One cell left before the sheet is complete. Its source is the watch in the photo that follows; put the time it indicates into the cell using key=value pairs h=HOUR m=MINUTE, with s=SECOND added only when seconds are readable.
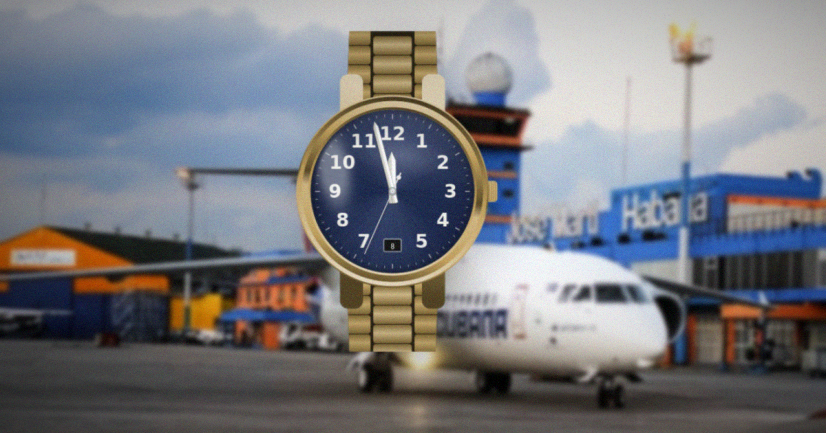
h=11 m=57 s=34
